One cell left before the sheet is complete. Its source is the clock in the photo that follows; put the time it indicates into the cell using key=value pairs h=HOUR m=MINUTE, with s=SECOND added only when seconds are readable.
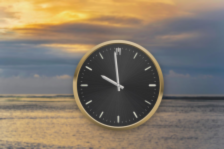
h=9 m=59
